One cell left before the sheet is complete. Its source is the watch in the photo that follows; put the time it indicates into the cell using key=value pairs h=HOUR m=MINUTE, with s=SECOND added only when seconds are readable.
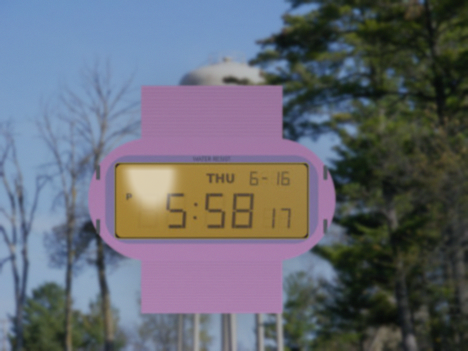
h=5 m=58 s=17
